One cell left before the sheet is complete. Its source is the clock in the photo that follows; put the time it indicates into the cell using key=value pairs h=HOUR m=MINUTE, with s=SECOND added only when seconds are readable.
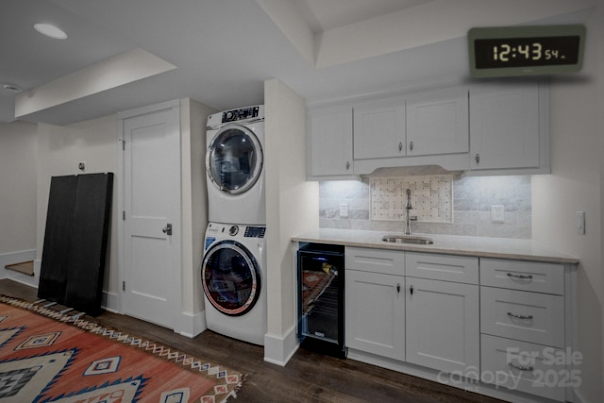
h=12 m=43 s=54
